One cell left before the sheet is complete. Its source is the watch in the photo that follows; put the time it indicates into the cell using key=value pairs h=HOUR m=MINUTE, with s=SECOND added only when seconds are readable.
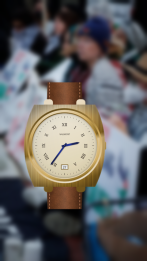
h=2 m=36
